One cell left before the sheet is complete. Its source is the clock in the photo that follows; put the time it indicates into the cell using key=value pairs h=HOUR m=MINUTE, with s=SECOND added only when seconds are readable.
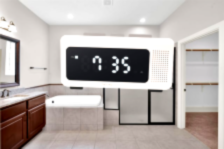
h=7 m=35
